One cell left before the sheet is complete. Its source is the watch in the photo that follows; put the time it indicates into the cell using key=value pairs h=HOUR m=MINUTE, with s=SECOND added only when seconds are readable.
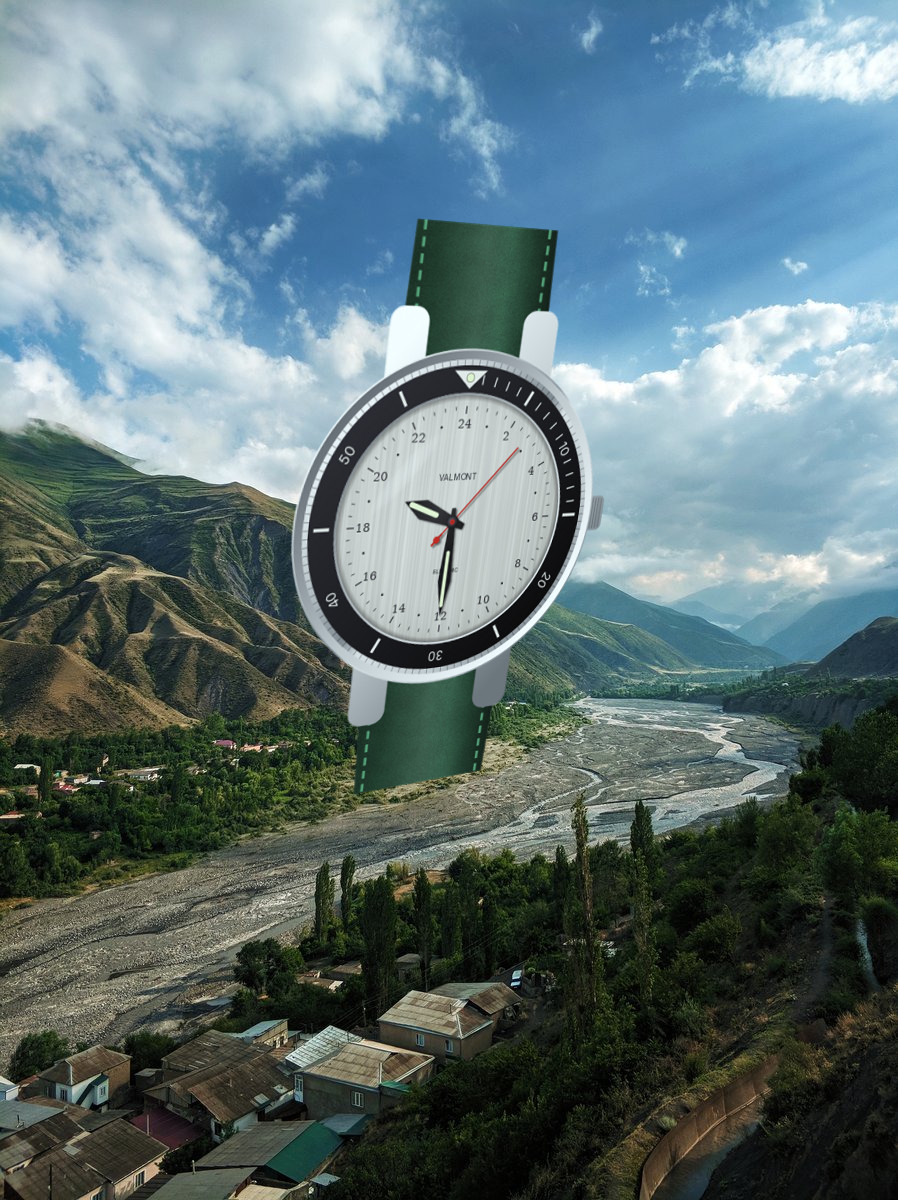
h=19 m=30 s=7
